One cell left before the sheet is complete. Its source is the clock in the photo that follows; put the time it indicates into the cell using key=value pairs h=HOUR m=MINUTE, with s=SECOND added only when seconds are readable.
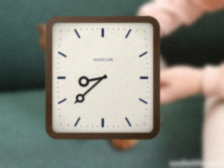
h=8 m=38
